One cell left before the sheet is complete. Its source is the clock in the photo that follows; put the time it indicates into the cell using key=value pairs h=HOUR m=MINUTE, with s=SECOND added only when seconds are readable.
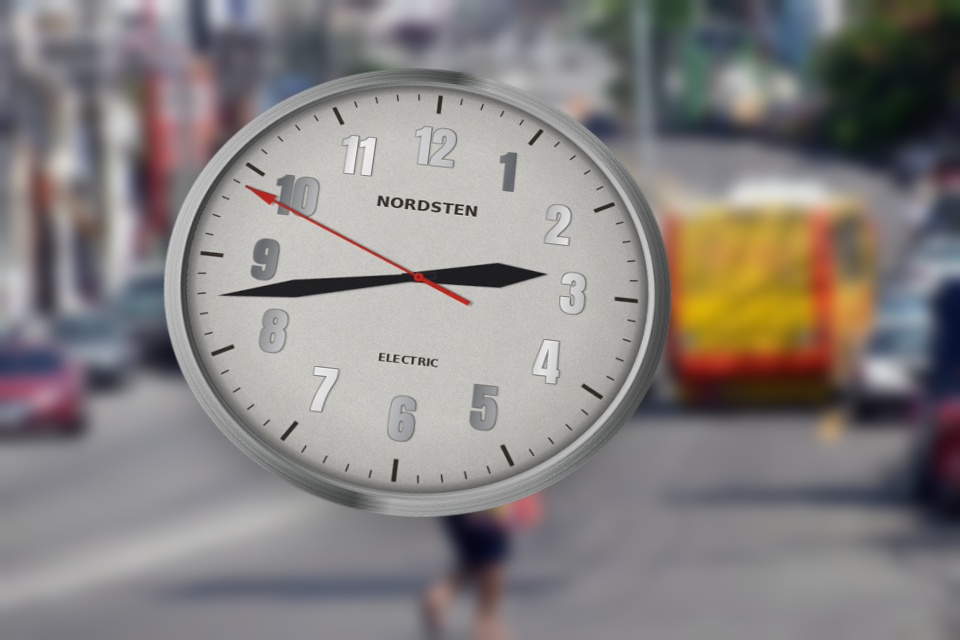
h=2 m=42 s=49
